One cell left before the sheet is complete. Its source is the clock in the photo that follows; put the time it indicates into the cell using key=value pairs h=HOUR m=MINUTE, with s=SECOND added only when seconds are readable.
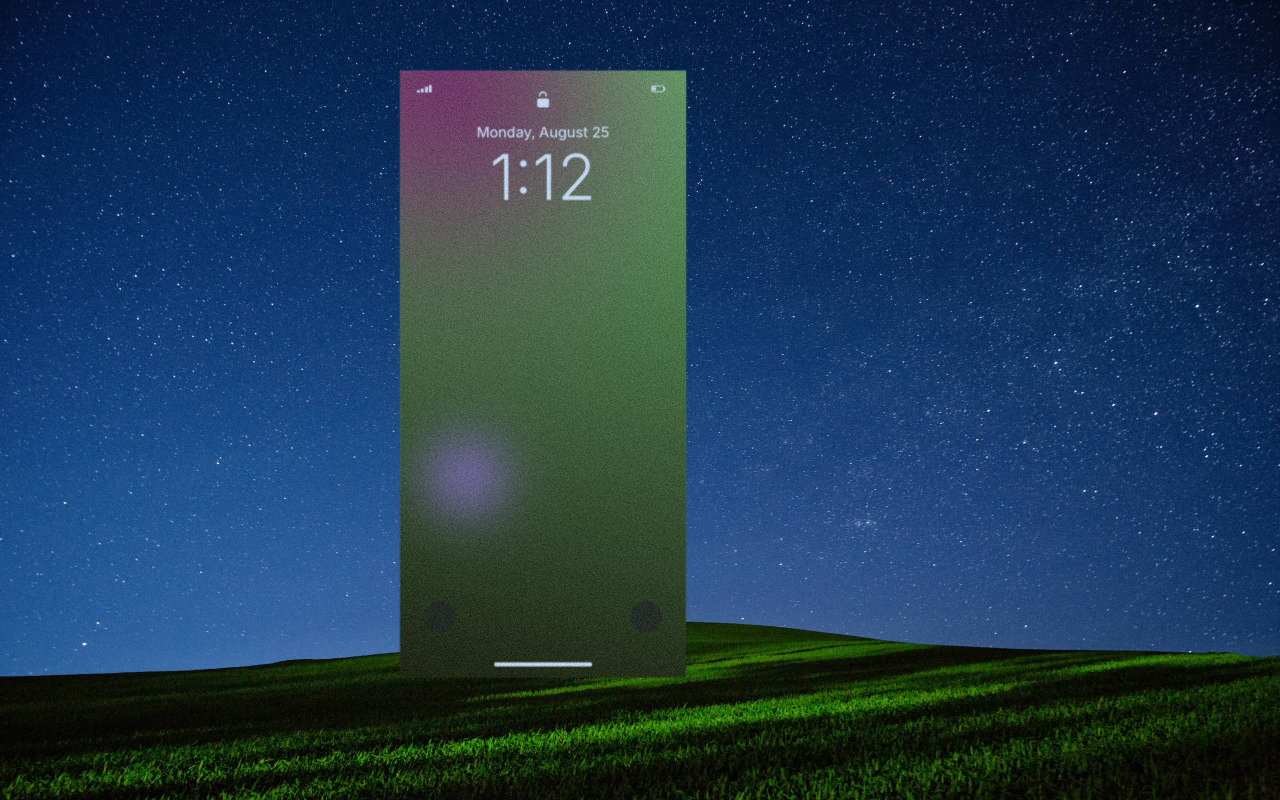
h=1 m=12
